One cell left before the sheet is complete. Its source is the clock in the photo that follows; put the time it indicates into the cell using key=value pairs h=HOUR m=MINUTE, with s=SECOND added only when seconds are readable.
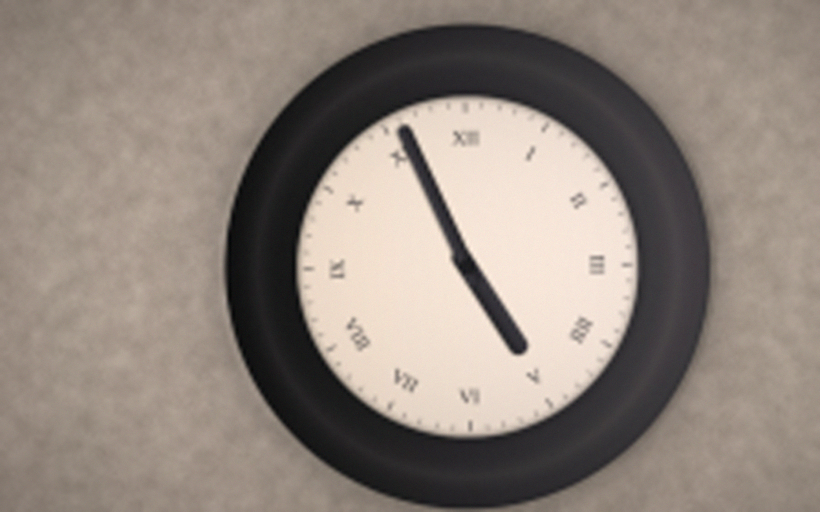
h=4 m=56
